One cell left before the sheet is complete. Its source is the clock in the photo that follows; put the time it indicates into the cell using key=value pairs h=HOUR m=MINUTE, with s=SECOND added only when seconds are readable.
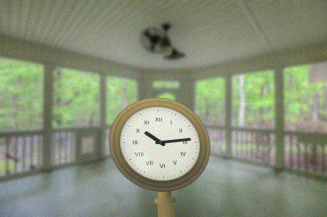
h=10 m=14
